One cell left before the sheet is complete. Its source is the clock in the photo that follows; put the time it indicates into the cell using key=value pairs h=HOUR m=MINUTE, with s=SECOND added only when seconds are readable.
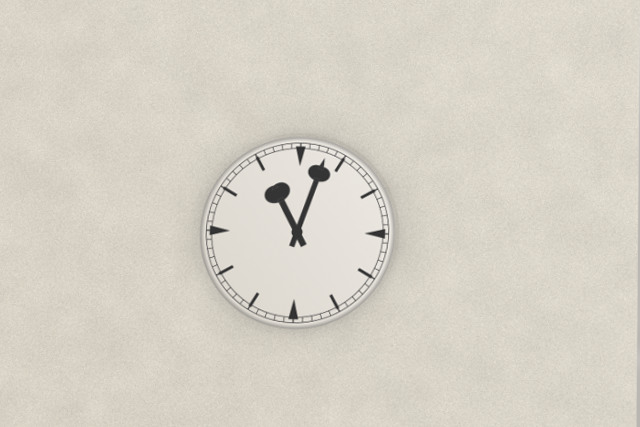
h=11 m=3
